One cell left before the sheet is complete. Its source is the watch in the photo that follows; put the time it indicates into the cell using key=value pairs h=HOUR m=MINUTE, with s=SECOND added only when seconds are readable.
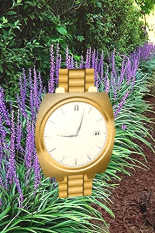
h=9 m=3
